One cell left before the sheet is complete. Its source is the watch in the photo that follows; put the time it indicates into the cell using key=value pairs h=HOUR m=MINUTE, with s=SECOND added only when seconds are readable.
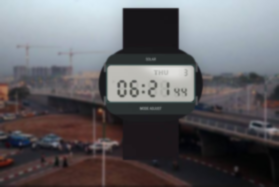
h=6 m=21 s=44
